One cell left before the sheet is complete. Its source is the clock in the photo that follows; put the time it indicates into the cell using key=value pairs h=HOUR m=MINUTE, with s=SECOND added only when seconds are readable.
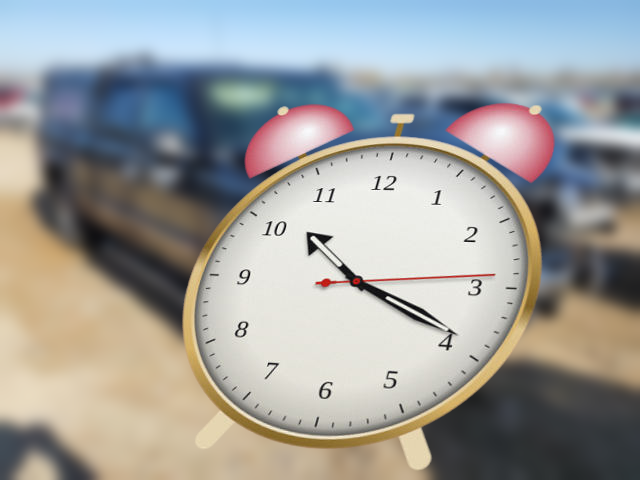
h=10 m=19 s=14
